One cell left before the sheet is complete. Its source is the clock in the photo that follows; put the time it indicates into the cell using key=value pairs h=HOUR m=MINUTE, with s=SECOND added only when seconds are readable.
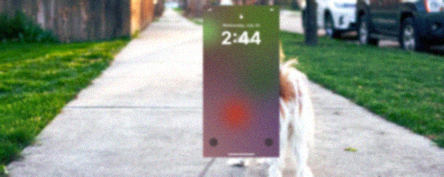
h=2 m=44
